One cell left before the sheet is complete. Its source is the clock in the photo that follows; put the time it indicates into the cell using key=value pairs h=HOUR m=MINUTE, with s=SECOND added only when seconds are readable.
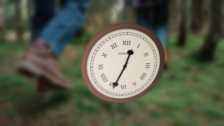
h=12 m=34
